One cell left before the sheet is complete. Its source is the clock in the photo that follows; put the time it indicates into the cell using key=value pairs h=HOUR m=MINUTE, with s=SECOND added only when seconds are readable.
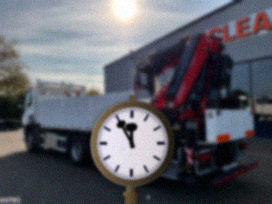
h=11 m=55
